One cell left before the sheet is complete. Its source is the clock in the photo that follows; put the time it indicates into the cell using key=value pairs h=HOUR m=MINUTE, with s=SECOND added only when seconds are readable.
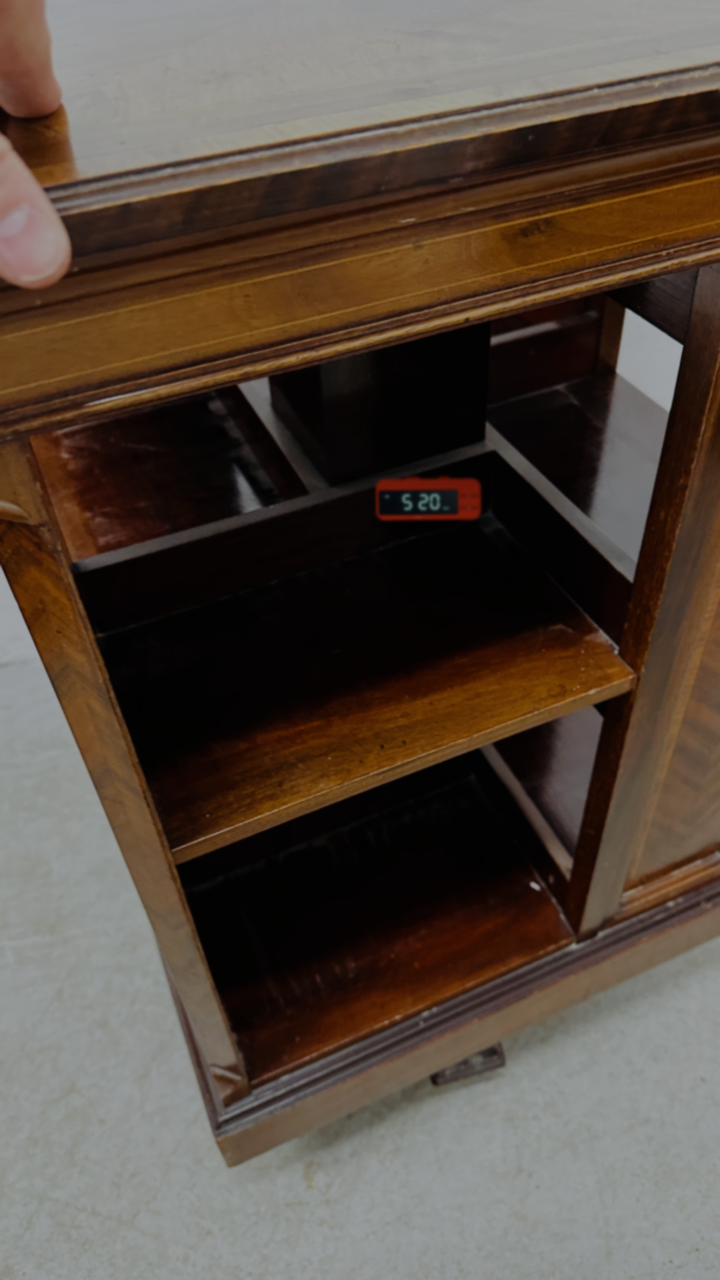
h=5 m=20
